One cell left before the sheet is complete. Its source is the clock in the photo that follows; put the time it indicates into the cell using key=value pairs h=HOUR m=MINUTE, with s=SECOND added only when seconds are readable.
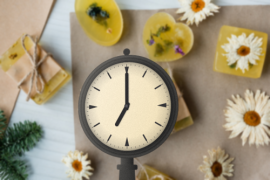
h=7 m=0
